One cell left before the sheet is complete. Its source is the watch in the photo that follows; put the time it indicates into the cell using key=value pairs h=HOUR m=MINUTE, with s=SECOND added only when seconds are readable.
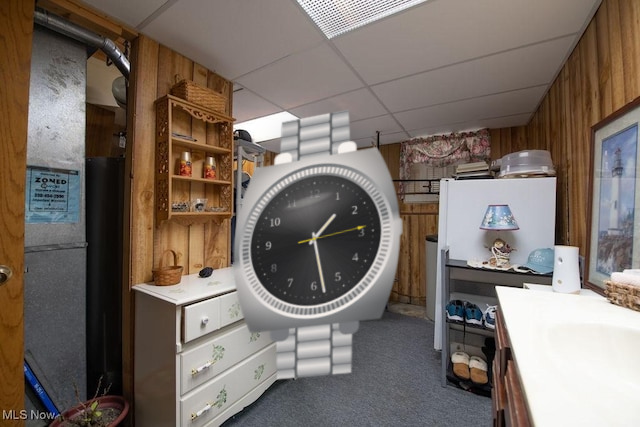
h=1 m=28 s=14
